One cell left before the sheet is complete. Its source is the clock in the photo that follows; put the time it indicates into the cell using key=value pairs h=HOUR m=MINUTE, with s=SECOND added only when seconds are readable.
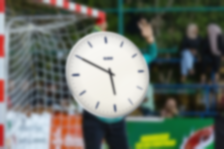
h=5 m=50
